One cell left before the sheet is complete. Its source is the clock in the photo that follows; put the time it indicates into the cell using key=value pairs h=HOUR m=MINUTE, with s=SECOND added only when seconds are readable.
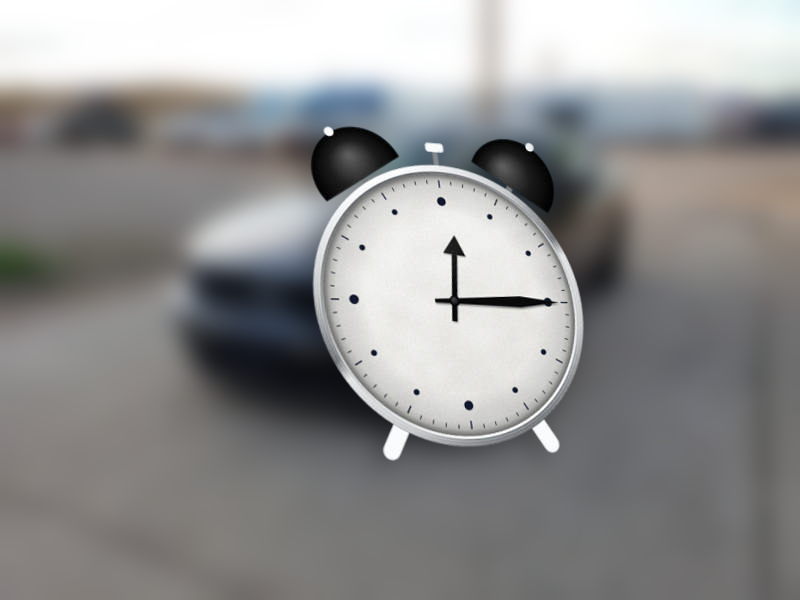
h=12 m=15
